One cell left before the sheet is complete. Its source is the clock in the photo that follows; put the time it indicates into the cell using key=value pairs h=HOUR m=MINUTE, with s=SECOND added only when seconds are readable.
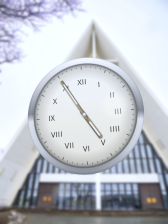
h=4 m=55
